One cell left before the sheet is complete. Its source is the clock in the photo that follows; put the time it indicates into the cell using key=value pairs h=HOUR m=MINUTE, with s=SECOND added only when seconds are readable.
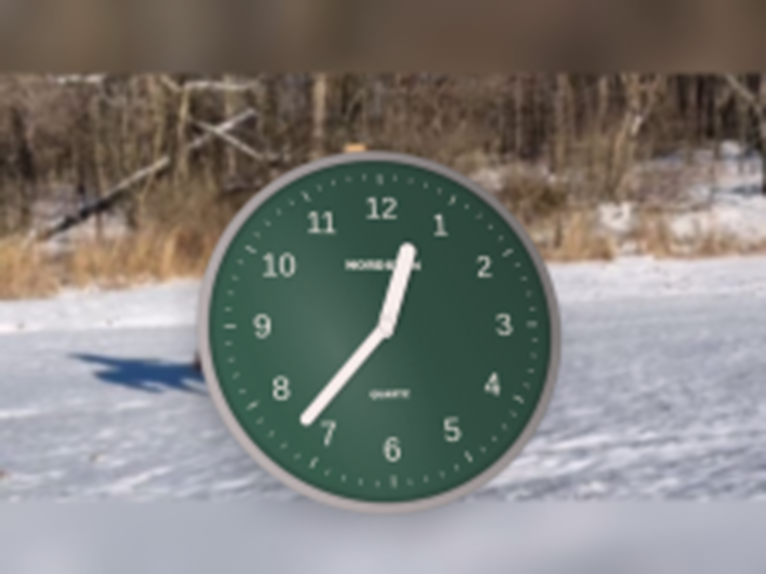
h=12 m=37
